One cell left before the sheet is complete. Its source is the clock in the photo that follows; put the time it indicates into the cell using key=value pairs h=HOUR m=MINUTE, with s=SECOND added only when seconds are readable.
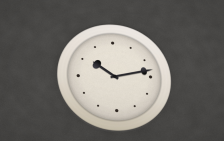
h=10 m=13
